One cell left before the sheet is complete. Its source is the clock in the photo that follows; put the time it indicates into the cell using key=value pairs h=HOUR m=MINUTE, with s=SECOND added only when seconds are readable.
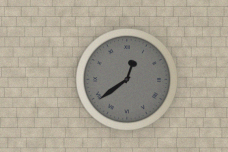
h=12 m=39
